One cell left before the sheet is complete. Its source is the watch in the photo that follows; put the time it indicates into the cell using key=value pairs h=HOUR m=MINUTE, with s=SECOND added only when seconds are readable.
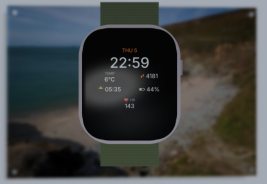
h=22 m=59
